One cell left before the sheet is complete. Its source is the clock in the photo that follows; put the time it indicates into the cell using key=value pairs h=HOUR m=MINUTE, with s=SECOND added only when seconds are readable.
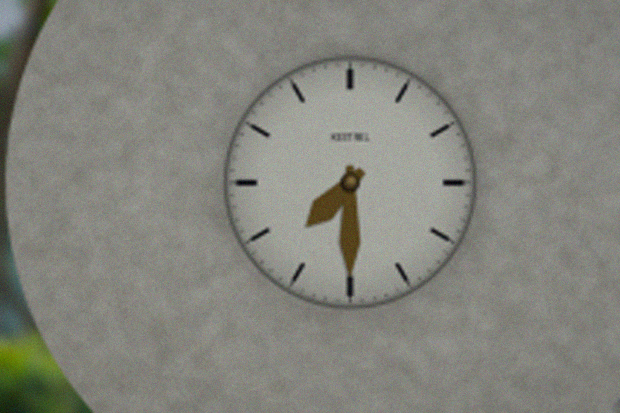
h=7 m=30
